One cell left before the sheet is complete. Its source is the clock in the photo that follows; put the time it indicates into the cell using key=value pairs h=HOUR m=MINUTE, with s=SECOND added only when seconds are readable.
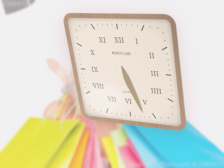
h=5 m=27
